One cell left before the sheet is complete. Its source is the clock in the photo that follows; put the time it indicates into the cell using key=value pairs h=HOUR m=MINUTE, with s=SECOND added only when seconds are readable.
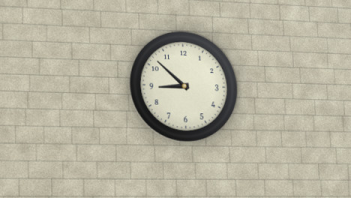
h=8 m=52
